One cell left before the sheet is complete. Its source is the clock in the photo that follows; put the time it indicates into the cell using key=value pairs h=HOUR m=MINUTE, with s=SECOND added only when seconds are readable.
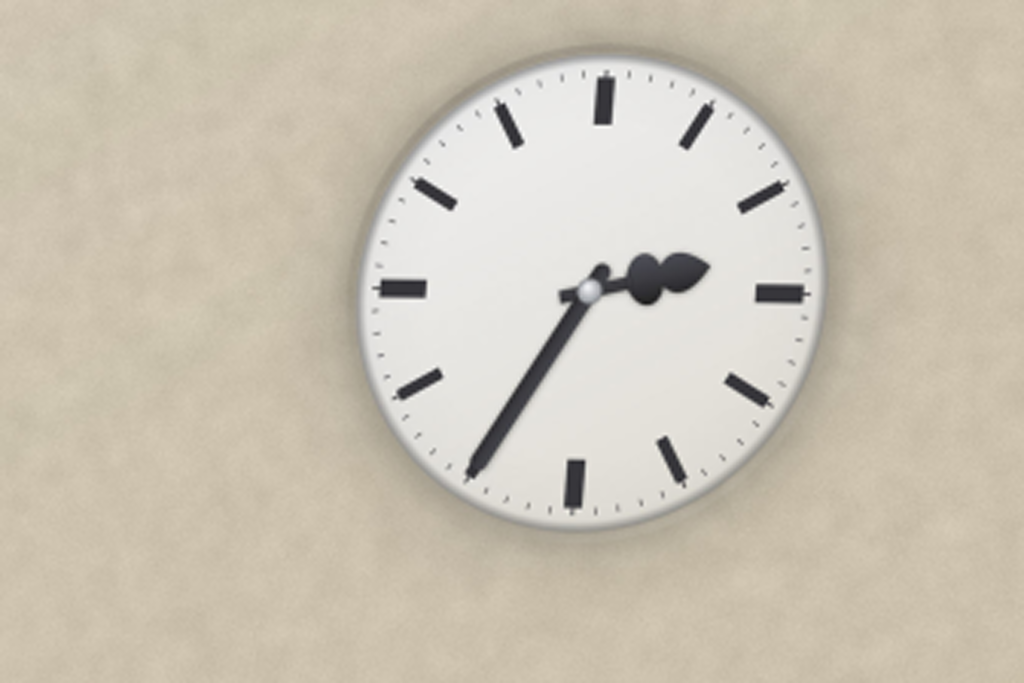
h=2 m=35
